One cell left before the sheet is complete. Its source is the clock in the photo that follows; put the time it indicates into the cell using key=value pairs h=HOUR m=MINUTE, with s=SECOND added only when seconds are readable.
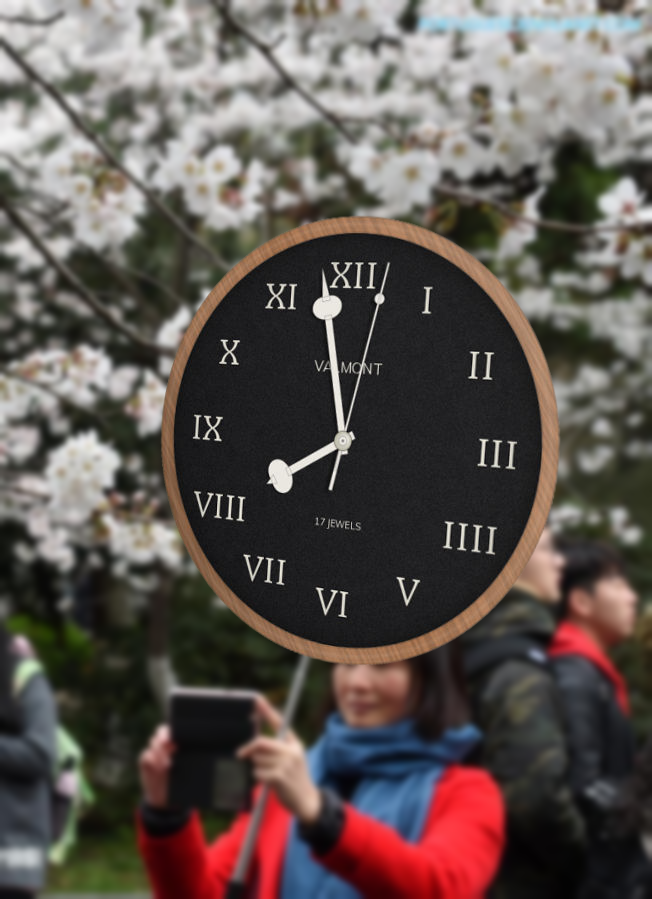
h=7 m=58 s=2
